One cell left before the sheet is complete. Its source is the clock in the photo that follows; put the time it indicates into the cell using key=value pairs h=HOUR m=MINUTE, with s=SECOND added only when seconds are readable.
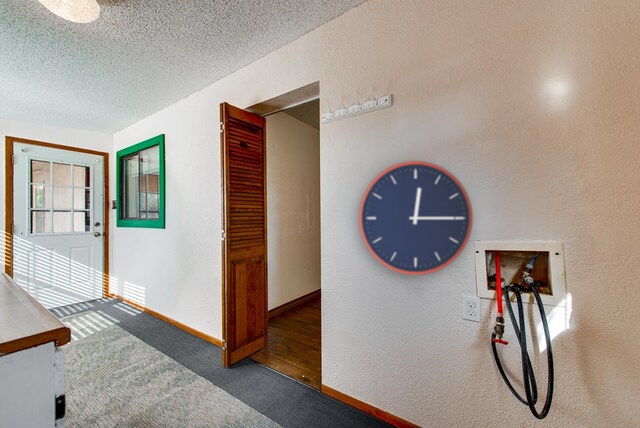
h=12 m=15
